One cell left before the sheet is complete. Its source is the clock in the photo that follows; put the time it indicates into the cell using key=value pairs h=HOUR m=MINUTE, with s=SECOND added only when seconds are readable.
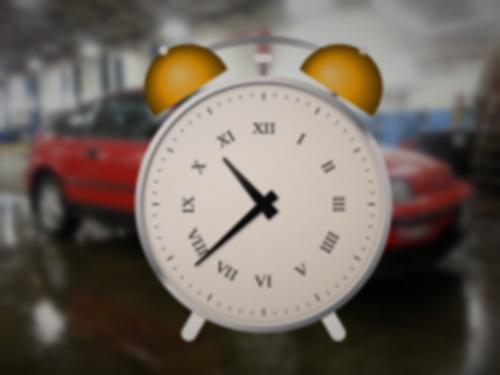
h=10 m=38
